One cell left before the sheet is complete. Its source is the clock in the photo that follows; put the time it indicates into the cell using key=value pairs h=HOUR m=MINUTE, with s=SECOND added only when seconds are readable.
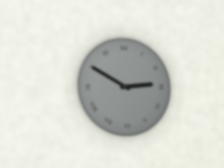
h=2 m=50
